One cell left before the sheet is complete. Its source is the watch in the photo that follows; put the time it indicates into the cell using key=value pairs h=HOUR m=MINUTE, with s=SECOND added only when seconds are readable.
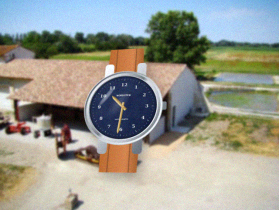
h=10 m=31
